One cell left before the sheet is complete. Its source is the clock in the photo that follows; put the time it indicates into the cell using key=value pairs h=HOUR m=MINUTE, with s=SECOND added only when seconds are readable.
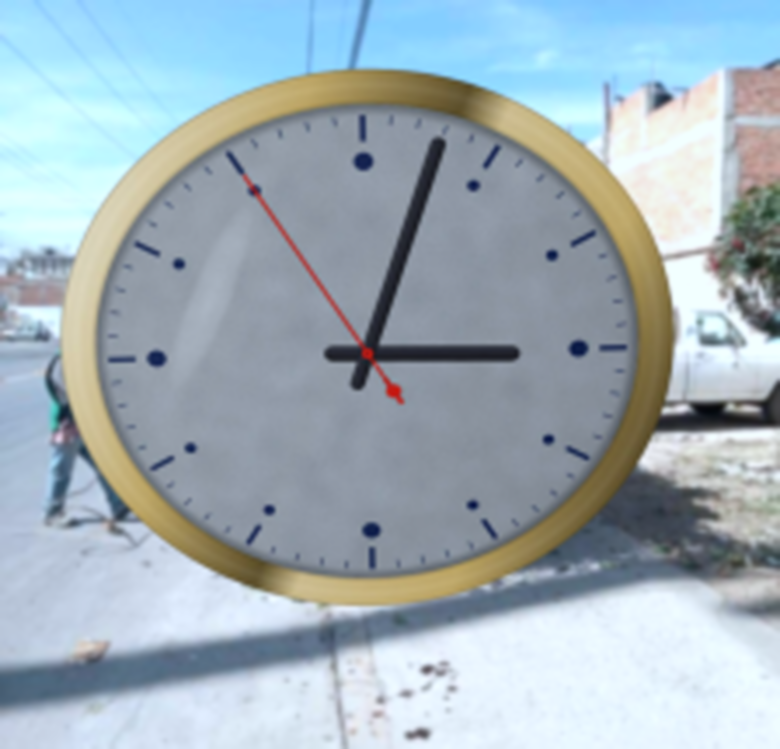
h=3 m=2 s=55
